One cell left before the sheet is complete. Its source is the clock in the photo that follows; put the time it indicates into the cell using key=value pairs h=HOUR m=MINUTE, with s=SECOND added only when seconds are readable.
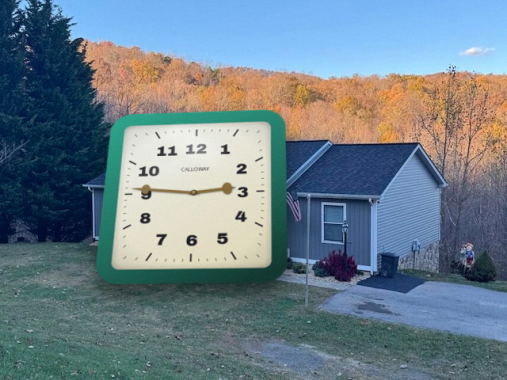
h=2 m=46
